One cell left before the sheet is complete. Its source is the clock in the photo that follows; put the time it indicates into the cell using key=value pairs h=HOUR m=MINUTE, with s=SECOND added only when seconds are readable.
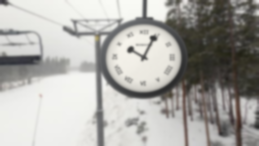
h=10 m=4
